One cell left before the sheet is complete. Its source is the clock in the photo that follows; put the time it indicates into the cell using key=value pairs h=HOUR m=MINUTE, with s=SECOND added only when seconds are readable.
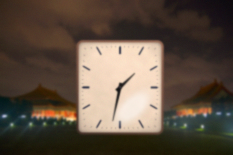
h=1 m=32
